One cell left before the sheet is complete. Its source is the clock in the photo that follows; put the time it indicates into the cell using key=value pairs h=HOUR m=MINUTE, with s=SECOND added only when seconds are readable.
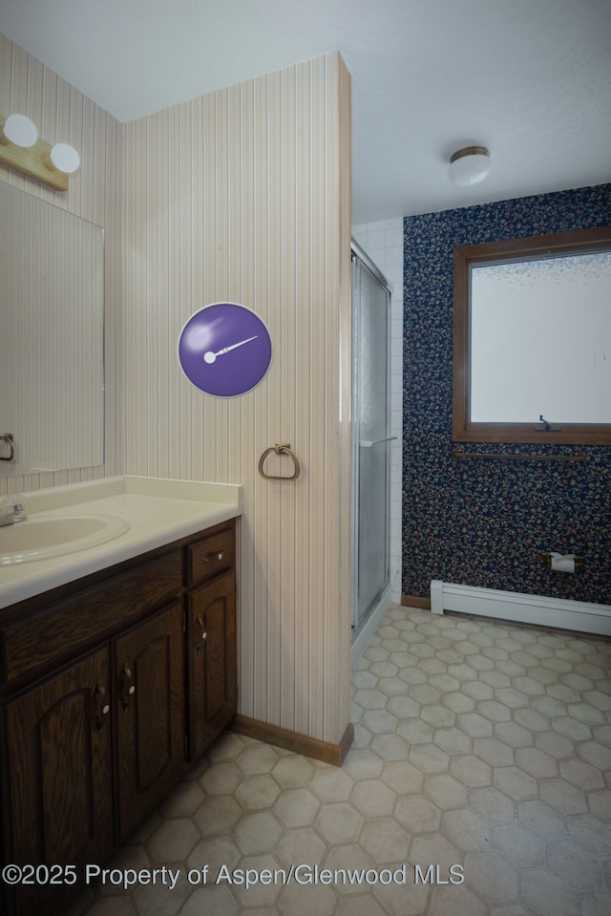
h=8 m=11
